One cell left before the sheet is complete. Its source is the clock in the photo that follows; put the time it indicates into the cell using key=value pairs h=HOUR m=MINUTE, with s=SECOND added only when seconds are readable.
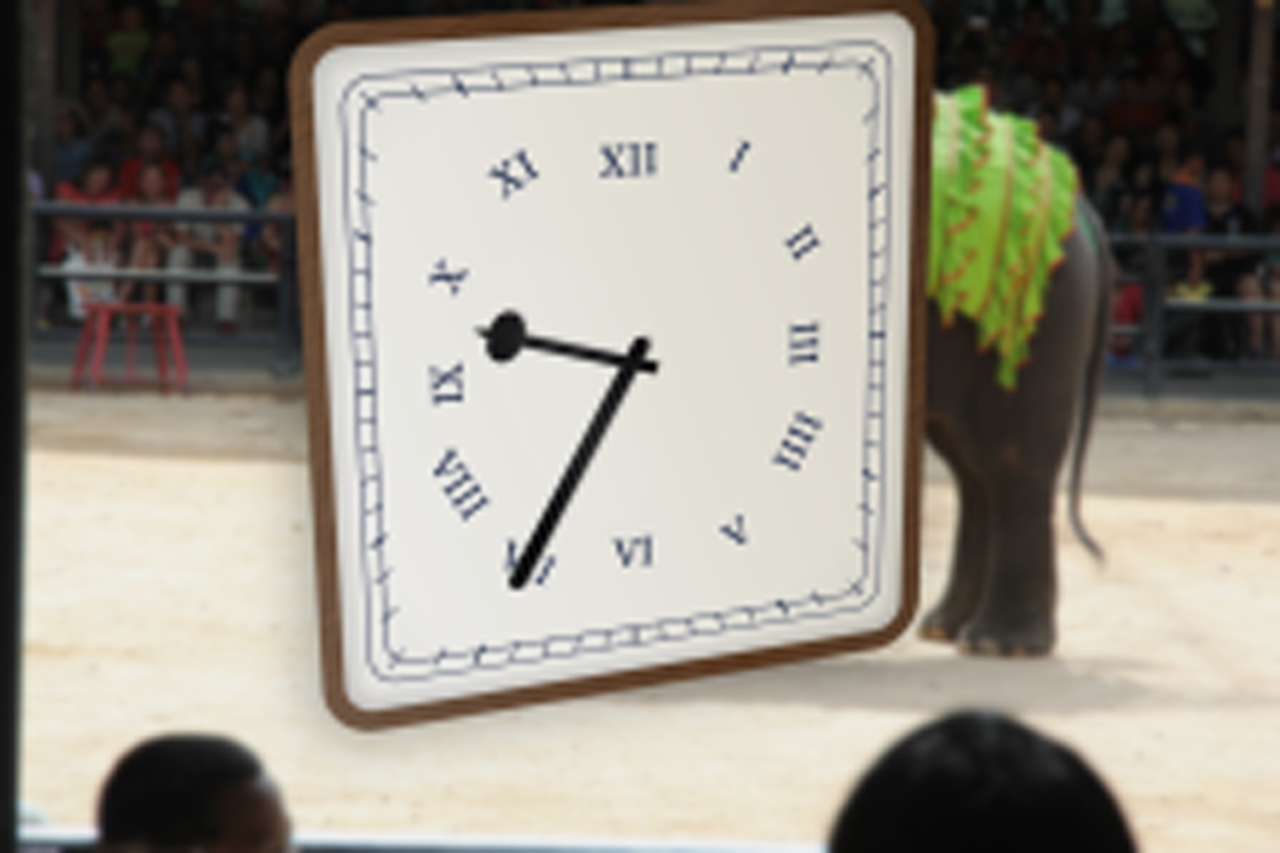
h=9 m=35
